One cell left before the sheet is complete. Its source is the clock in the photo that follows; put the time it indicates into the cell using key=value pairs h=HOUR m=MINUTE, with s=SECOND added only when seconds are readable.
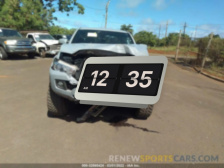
h=12 m=35
